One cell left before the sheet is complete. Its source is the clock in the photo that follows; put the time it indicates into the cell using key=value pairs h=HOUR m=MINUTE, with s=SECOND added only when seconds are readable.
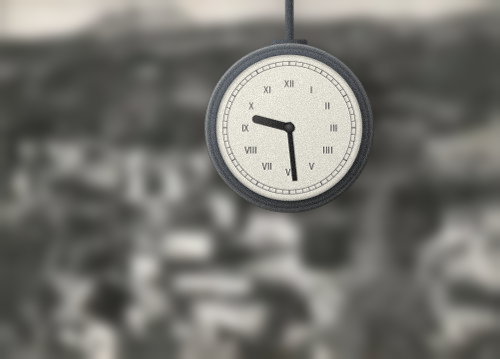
h=9 m=29
